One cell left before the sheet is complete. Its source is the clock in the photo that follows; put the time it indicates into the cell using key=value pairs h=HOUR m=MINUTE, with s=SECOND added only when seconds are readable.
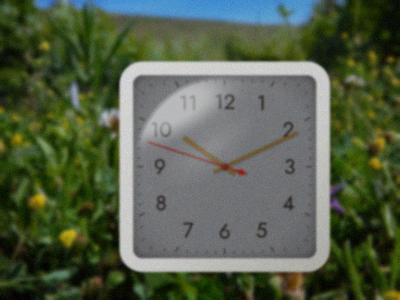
h=10 m=10 s=48
